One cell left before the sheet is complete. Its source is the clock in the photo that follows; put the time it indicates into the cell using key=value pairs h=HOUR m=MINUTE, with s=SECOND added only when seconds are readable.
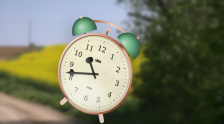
h=10 m=42
